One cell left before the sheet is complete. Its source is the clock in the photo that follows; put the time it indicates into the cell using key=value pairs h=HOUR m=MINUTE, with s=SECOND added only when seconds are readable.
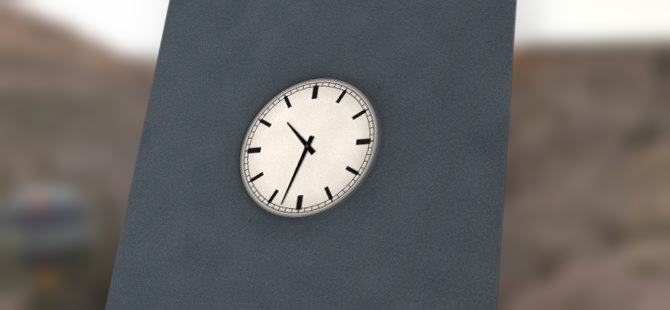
h=10 m=33
